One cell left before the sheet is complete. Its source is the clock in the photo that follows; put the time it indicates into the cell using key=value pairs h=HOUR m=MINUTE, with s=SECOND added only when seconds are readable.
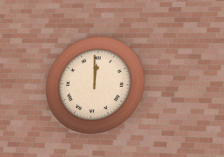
h=11 m=59
